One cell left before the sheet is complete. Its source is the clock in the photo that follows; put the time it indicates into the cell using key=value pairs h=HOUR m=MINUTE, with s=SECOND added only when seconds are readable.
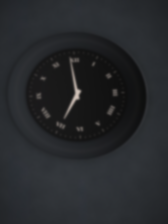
h=6 m=59
